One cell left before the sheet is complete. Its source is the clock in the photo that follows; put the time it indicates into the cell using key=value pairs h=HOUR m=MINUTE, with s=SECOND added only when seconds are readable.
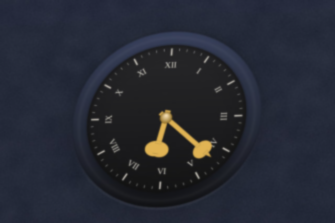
h=6 m=22
